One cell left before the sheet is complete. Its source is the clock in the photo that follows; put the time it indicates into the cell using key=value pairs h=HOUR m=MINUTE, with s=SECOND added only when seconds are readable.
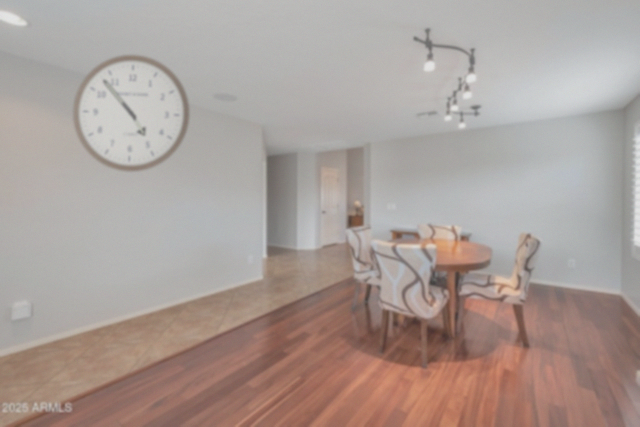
h=4 m=53
